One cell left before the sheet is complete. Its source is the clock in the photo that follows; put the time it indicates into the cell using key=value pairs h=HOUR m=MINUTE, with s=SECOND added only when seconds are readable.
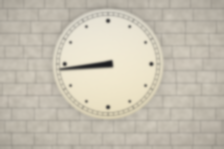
h=8 m=44
